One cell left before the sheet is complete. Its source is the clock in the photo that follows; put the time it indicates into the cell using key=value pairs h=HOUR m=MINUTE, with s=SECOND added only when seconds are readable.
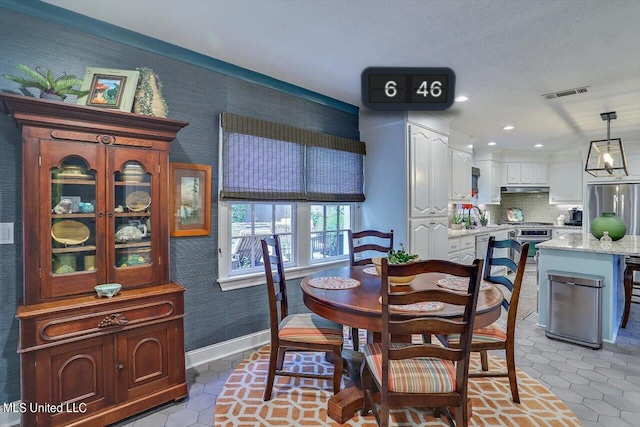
h=6 m=46
